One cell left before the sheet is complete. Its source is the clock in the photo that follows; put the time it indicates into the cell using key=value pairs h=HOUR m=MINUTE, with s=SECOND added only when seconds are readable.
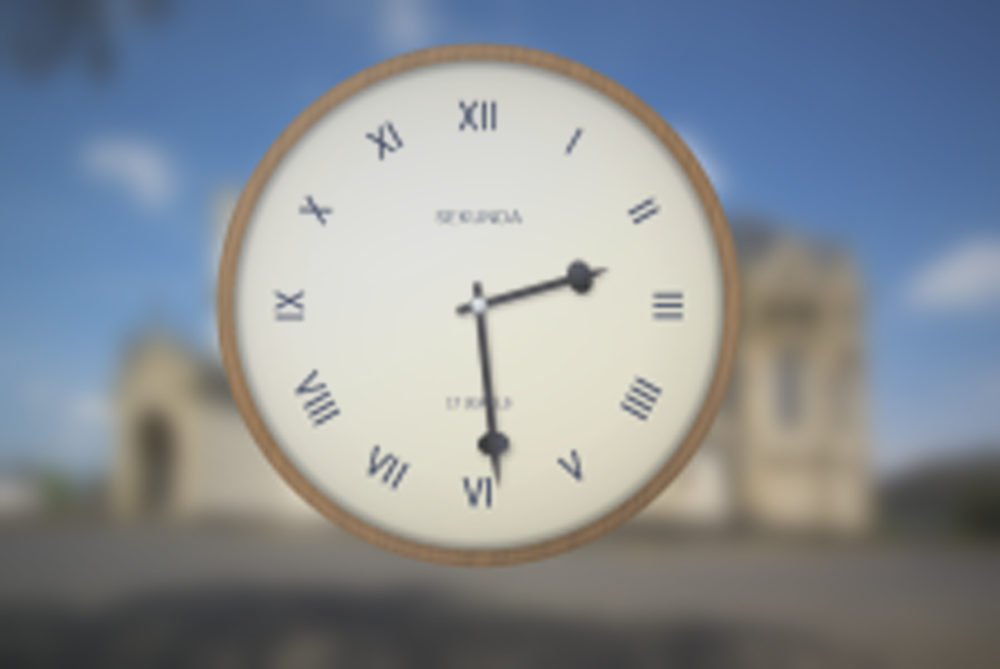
h=2 m=29
